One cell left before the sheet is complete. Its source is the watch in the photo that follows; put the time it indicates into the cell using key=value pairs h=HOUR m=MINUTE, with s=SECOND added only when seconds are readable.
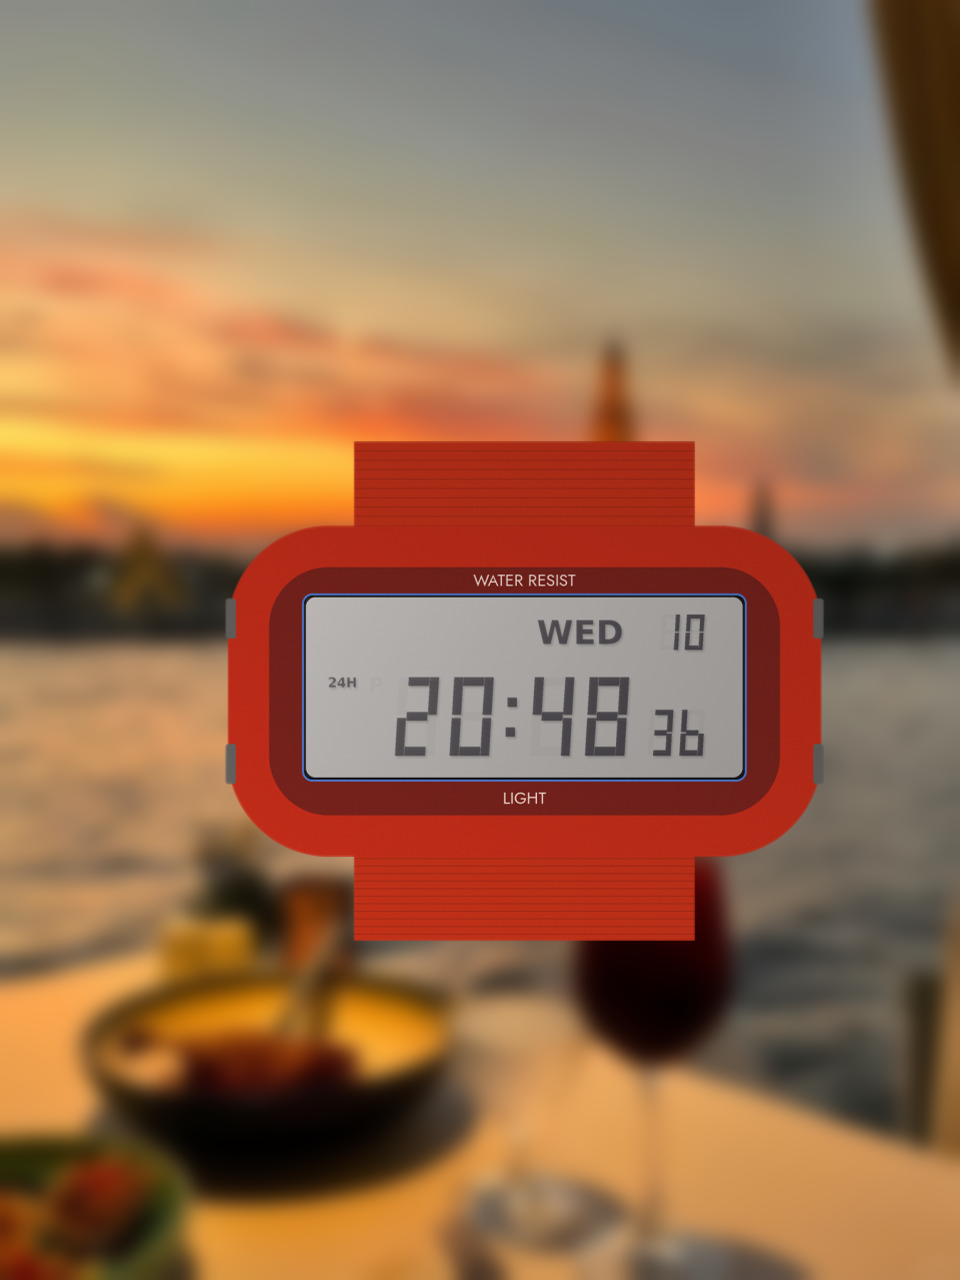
h=20 m=48 s=36
